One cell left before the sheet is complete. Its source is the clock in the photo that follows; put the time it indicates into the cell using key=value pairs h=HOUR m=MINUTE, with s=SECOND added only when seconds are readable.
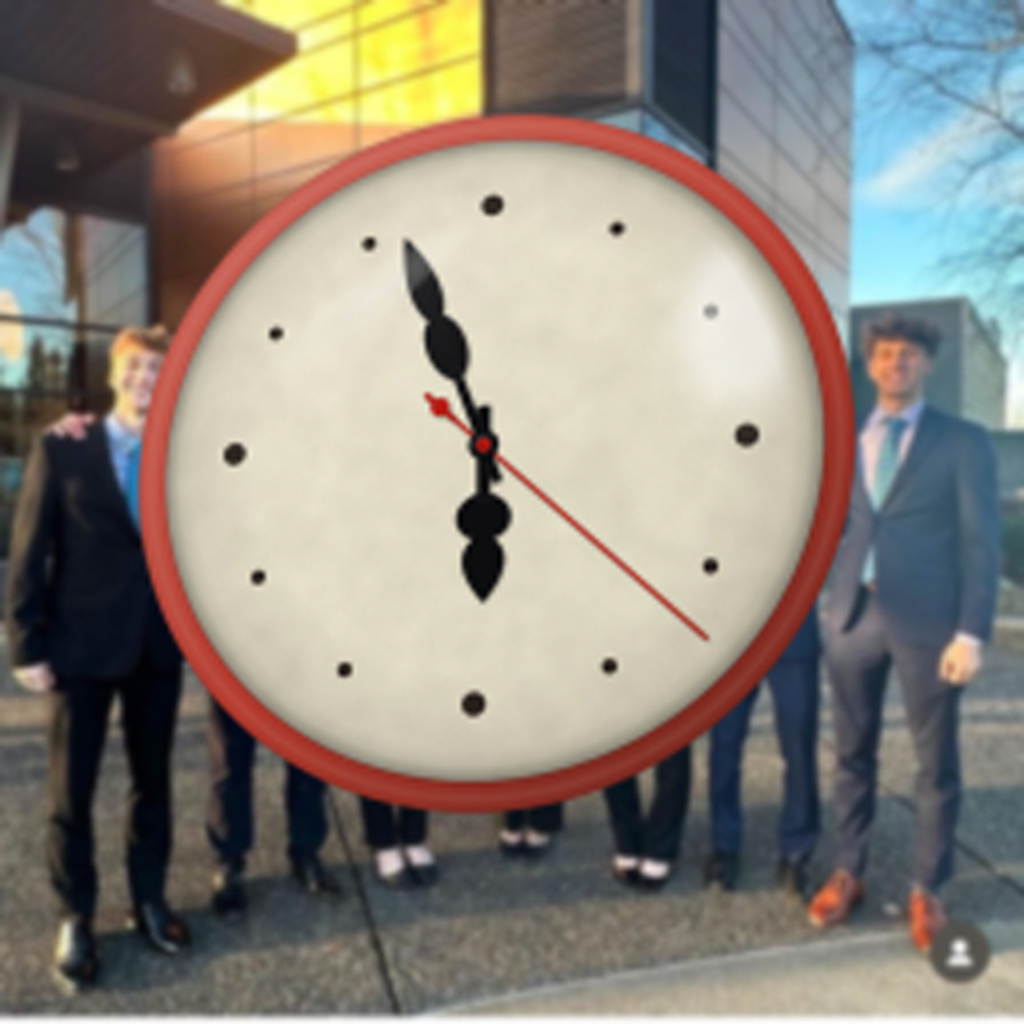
h=5 m=56 s=22
